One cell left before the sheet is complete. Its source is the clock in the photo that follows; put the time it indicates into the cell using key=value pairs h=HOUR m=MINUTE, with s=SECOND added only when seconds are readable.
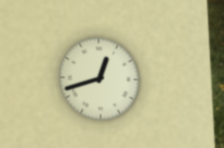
h=12 m=42
